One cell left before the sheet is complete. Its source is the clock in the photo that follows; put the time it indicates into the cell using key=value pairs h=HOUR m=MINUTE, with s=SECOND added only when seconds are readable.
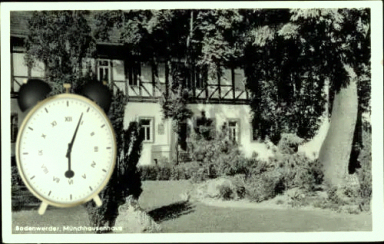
h=6 m=4
